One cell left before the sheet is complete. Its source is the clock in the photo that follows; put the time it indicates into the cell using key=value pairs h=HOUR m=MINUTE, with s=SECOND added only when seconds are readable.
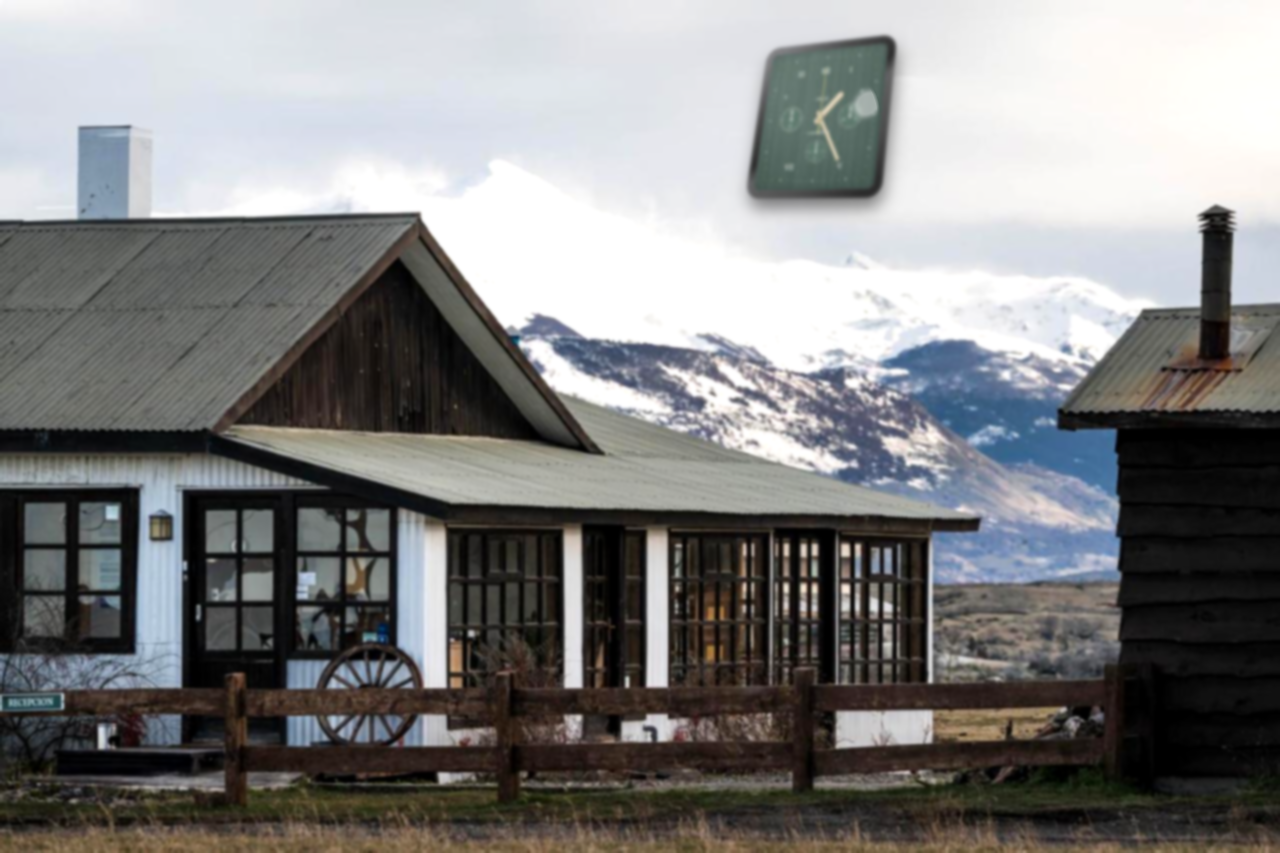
h=1 m=25
